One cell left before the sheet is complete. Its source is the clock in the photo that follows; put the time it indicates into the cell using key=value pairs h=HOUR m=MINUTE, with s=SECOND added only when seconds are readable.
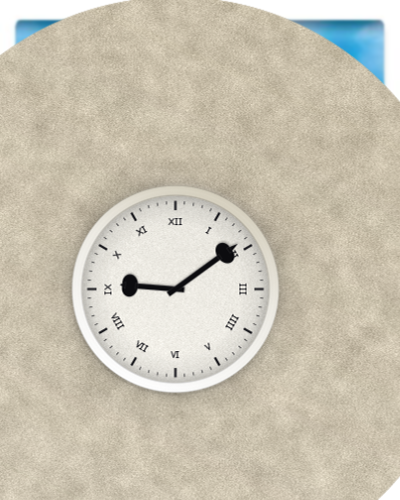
h=9 m=9
